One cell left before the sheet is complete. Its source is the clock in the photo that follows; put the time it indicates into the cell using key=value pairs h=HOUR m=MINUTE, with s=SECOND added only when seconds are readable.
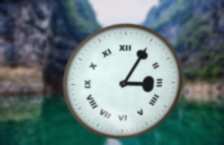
h=3 m=5
